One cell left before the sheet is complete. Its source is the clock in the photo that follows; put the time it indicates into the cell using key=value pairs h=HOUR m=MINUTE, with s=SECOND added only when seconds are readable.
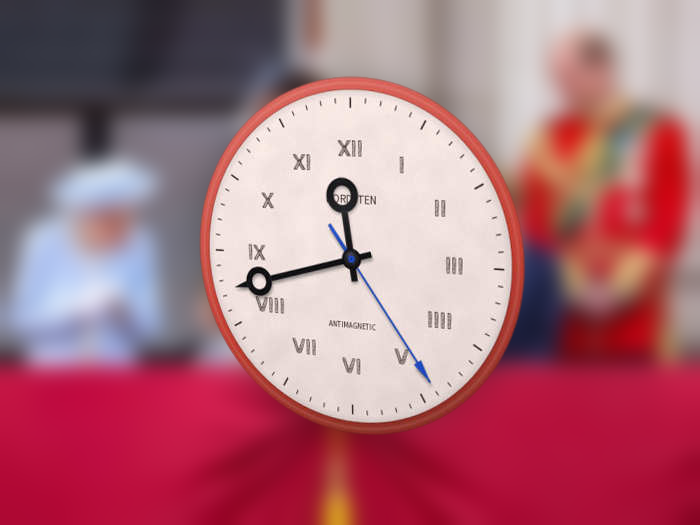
h=11 m=42 s=24
